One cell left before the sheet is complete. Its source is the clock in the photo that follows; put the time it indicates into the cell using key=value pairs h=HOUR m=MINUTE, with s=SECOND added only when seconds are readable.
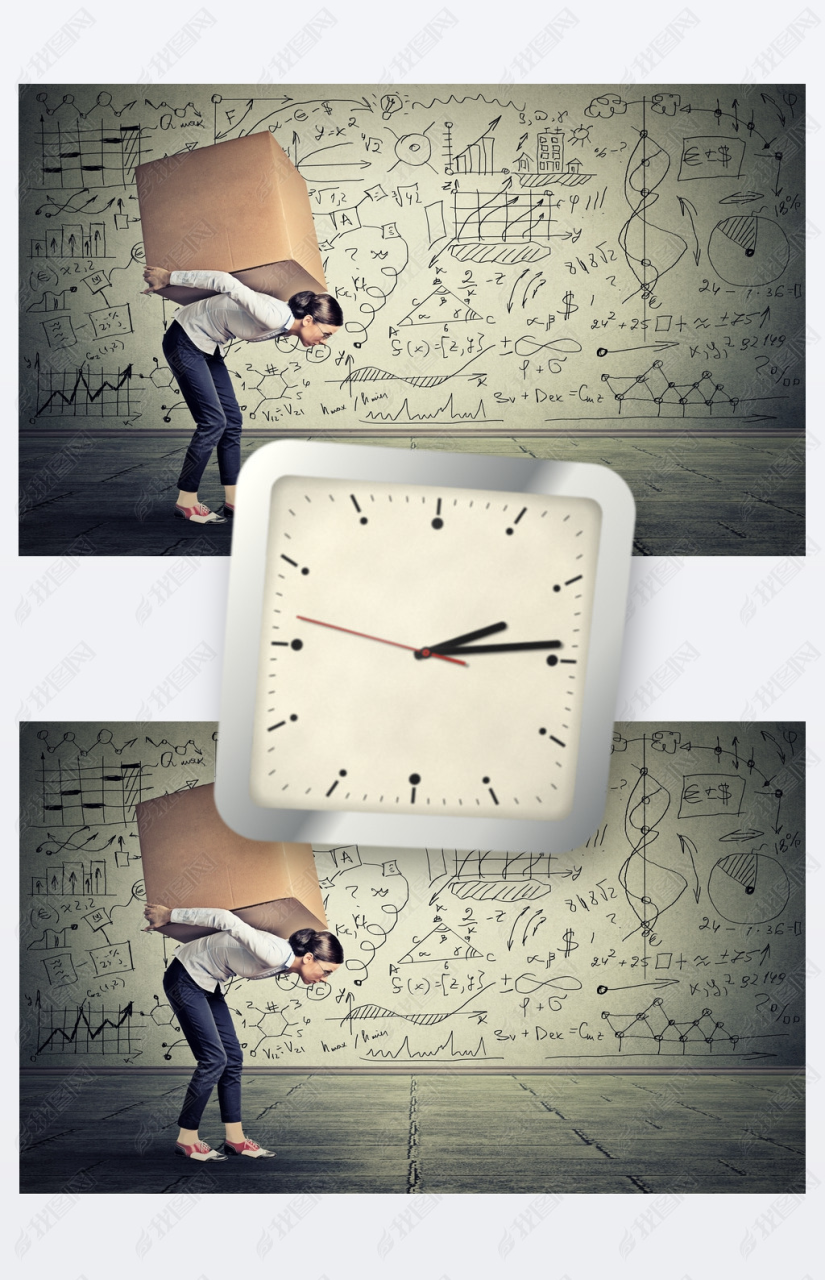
h=2 m=13 s=47
